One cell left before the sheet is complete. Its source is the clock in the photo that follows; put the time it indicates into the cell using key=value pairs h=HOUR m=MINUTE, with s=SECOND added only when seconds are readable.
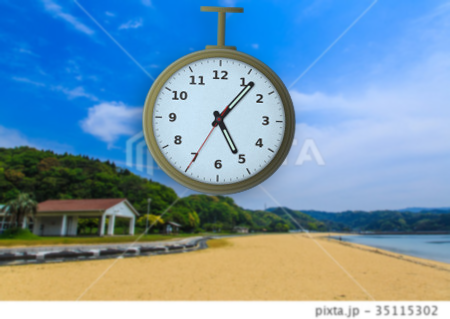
h=5 m=6 s=35
